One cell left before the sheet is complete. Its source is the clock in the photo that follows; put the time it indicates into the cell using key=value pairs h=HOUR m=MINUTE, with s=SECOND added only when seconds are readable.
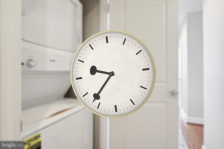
h=9 m=37
